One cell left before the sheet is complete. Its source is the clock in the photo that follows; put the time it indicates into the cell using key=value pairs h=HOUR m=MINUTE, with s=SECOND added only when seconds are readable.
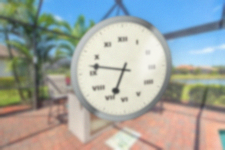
h=6 m=47
